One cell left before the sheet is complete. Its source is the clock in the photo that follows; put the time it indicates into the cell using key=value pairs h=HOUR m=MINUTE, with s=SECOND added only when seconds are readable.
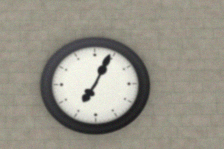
h=7 m=4
